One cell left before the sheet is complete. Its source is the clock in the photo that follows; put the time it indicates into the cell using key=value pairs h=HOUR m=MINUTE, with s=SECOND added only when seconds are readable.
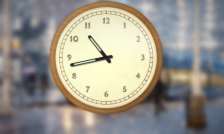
h=10 m=43
